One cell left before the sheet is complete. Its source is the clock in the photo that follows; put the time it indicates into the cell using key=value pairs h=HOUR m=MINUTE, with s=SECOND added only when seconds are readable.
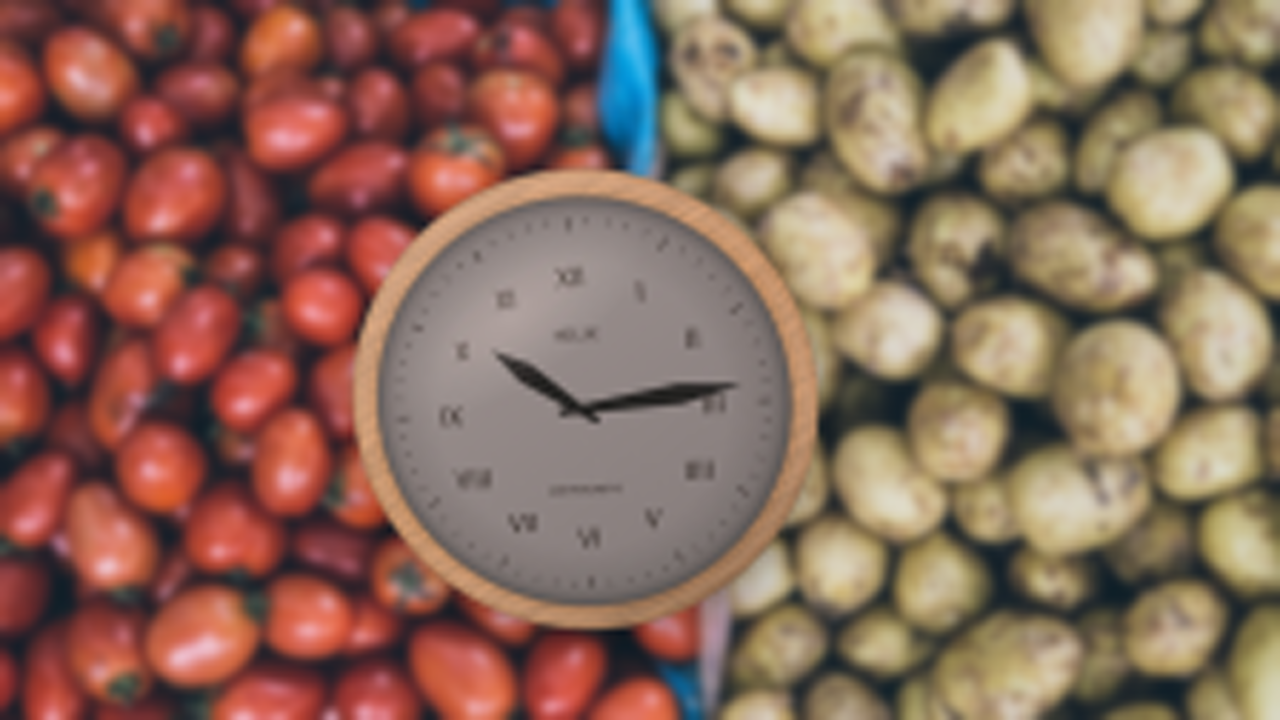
h=10 m=14
